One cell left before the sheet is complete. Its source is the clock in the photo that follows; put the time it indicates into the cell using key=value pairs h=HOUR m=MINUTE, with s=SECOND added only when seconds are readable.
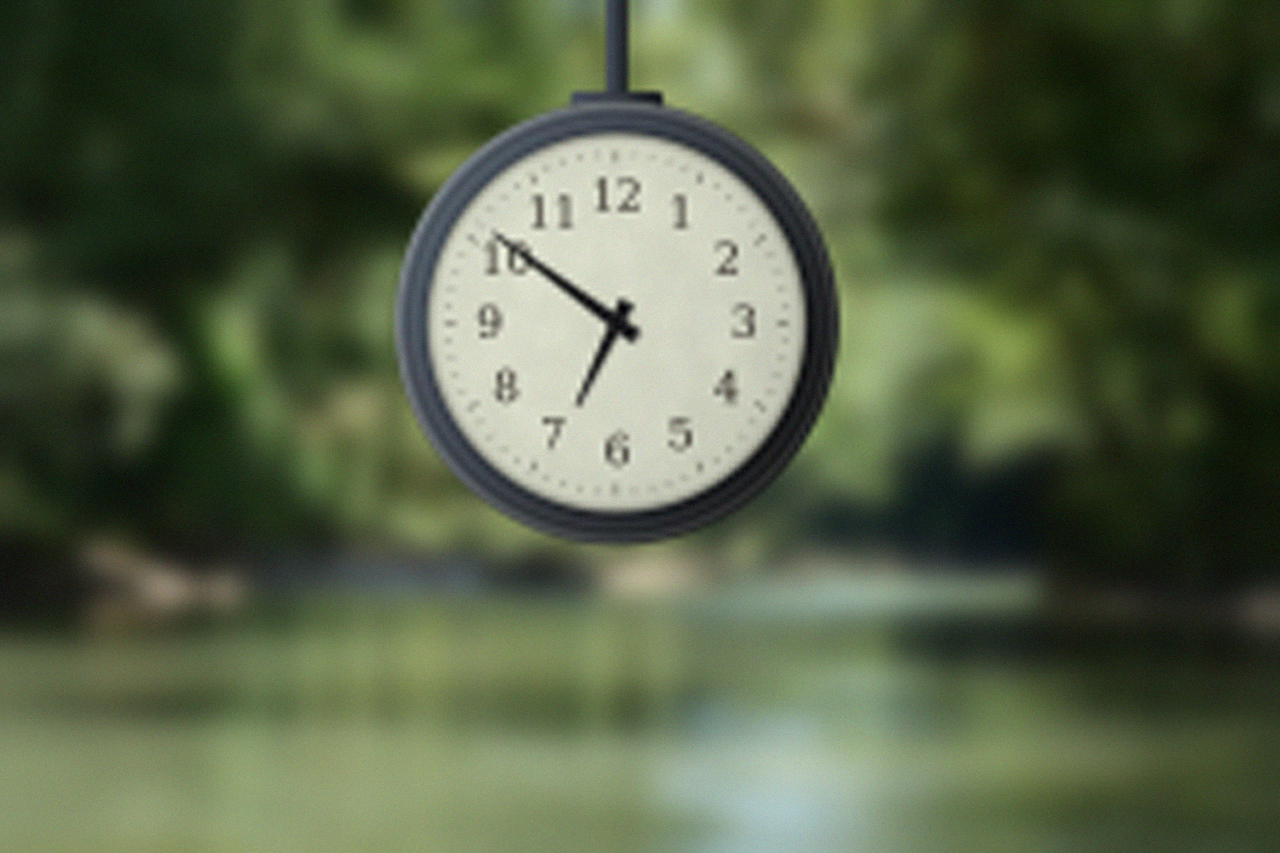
h=6 m=51
